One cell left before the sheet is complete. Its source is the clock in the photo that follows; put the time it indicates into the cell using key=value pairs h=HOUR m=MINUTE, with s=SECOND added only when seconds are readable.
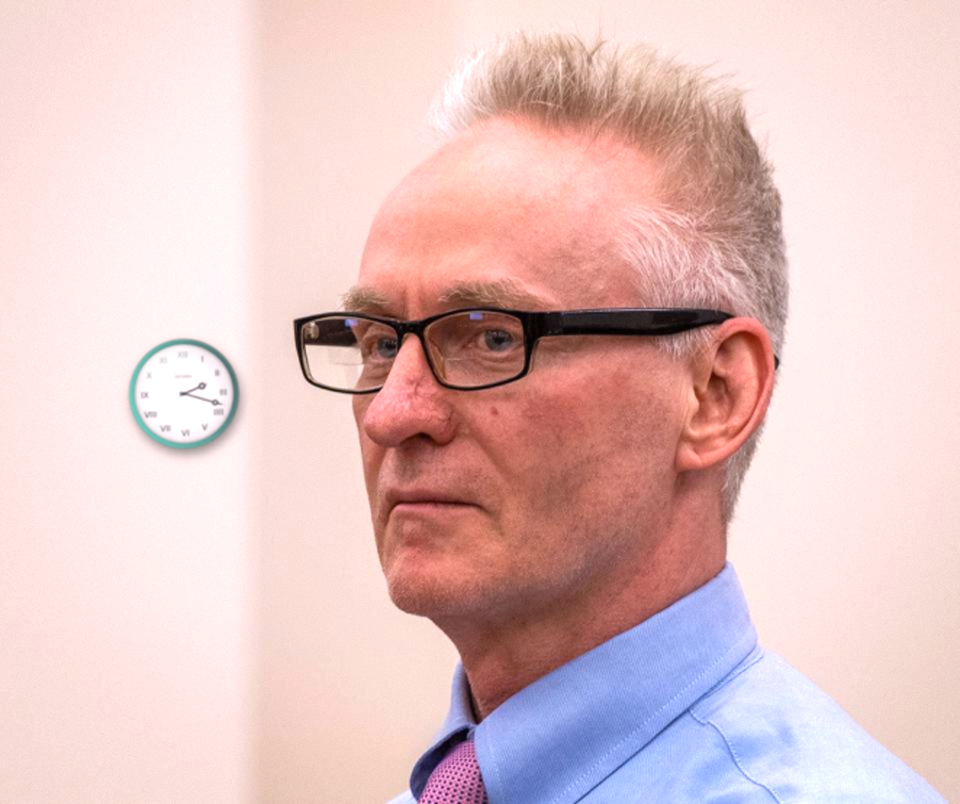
h=2 m=18
